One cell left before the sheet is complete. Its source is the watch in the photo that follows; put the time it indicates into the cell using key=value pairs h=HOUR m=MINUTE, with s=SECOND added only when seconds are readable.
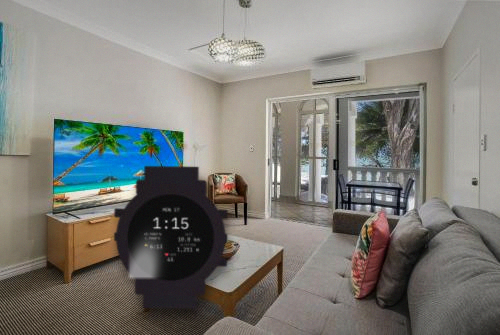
h=1 m=15
